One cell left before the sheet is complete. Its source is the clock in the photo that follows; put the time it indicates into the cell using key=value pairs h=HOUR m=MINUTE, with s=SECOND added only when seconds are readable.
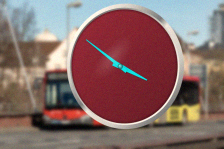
h=3 m=51
